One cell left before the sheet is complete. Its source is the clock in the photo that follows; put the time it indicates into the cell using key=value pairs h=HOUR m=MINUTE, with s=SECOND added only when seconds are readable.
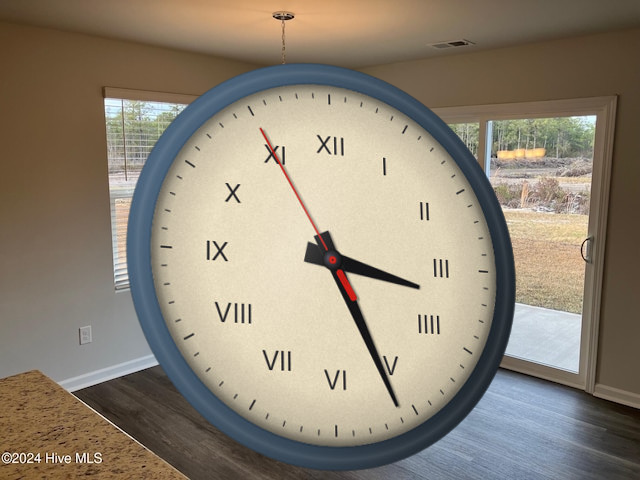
h=3 m=25 s=55
